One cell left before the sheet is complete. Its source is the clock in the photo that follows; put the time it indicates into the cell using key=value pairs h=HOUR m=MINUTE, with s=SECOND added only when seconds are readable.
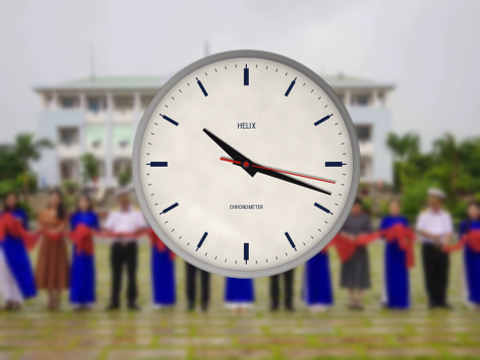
h=10 m=18 s=17
